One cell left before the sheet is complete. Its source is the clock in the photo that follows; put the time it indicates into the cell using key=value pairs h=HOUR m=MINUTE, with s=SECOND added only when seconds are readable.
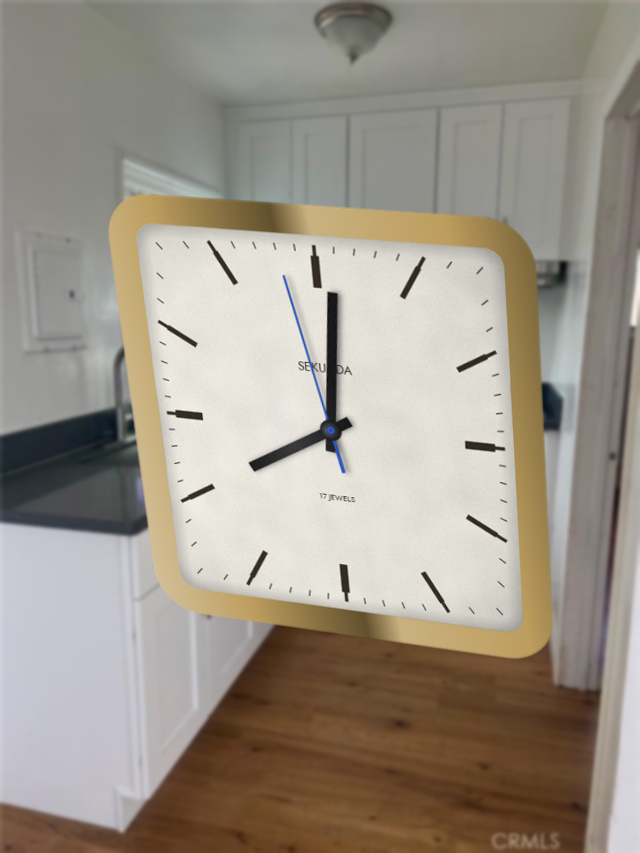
h=8 m=0 s=58
